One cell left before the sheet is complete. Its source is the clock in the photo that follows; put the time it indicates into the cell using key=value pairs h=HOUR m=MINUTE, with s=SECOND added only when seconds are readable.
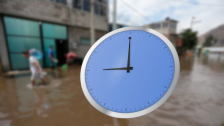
h=9 m=0
